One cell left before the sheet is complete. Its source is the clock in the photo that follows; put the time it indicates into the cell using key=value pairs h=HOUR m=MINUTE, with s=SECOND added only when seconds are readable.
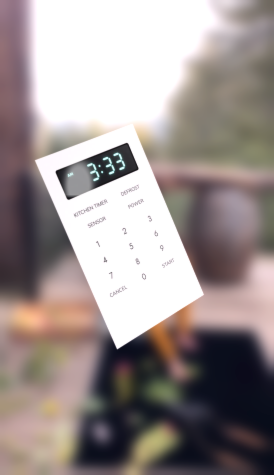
h=3 m=33
